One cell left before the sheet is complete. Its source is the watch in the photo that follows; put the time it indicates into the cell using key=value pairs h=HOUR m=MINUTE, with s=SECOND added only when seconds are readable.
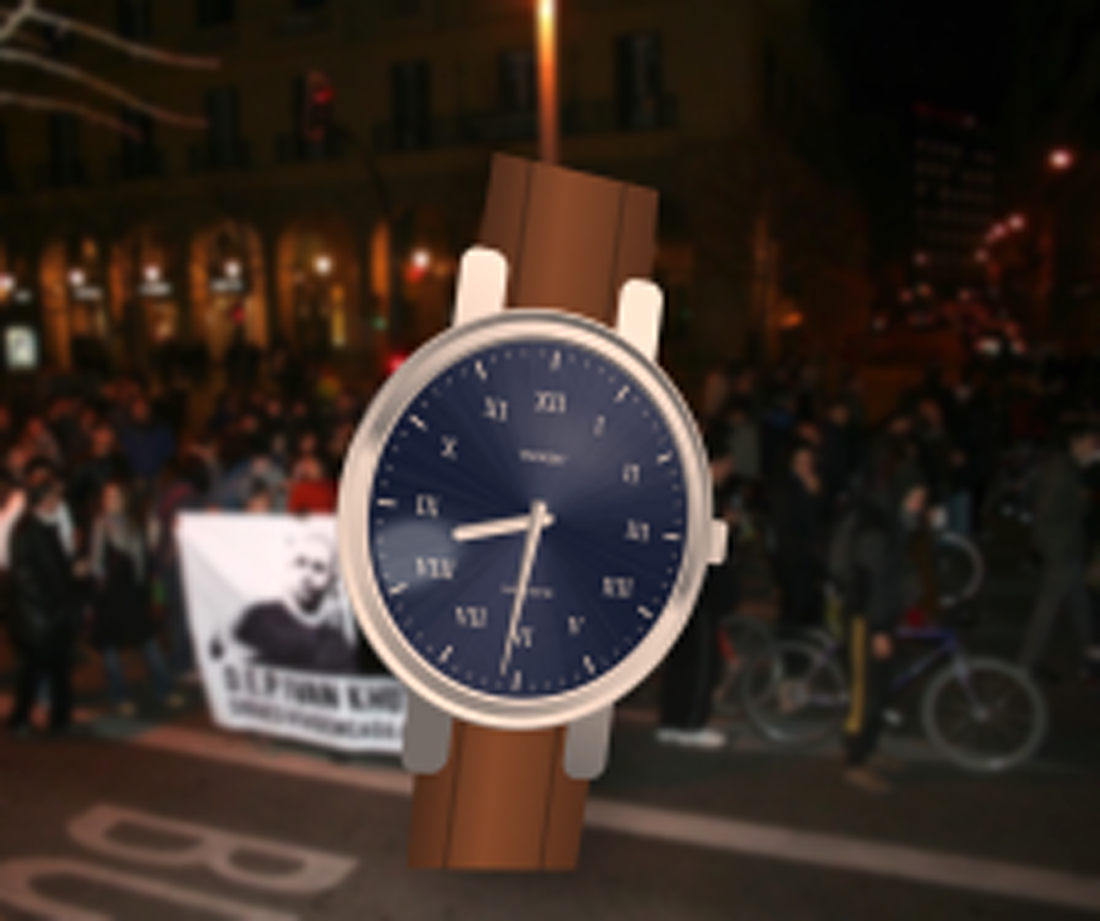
h=8 m=31
